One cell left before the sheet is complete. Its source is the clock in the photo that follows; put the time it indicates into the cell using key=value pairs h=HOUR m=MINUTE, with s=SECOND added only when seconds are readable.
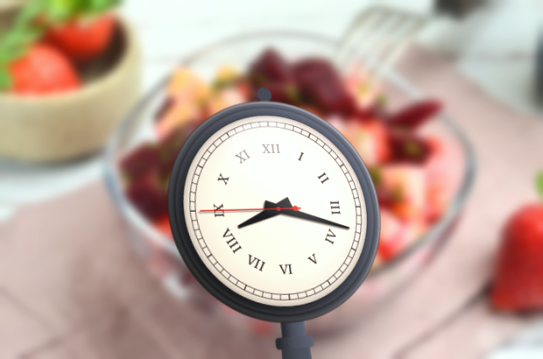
h=8 m=17 s=45
